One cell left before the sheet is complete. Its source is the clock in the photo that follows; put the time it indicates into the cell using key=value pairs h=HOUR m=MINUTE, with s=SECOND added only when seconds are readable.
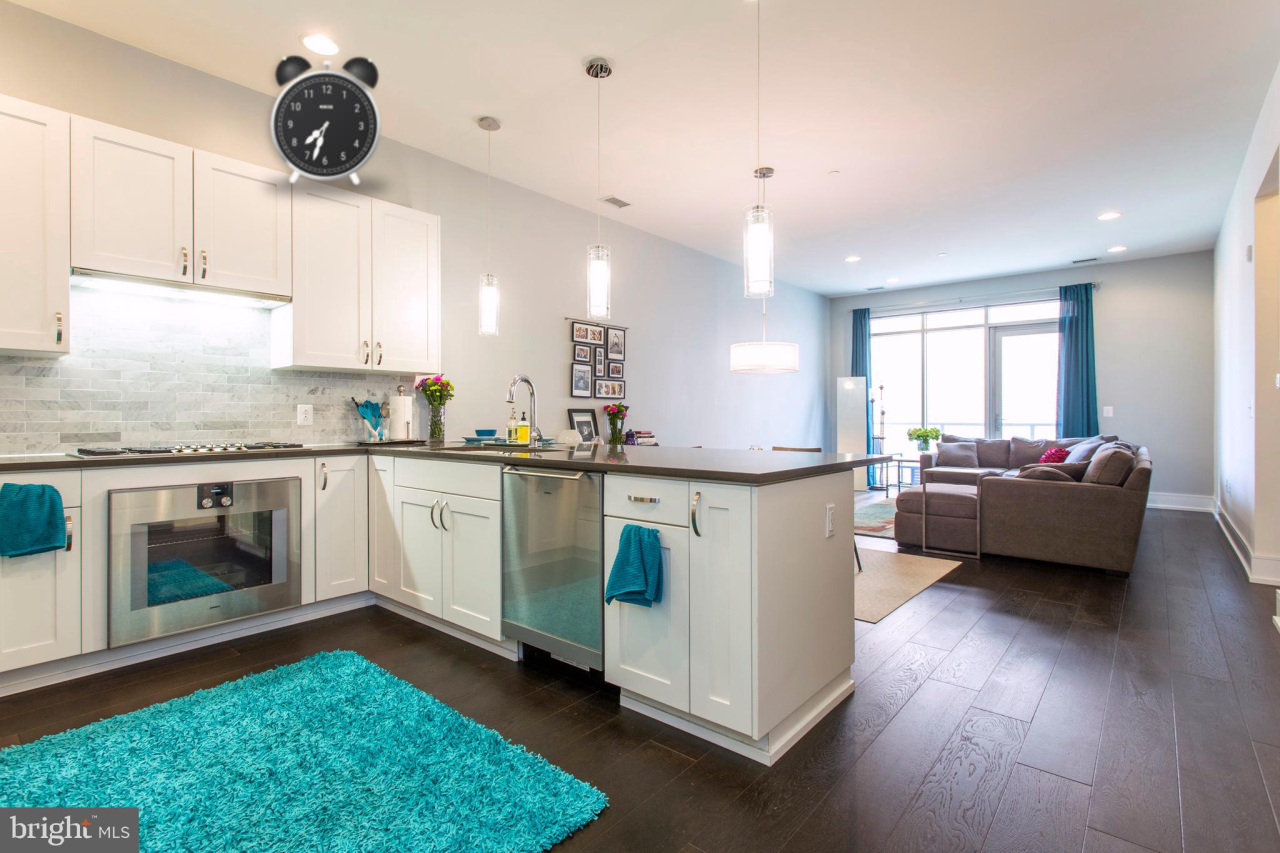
h=7 m=33
